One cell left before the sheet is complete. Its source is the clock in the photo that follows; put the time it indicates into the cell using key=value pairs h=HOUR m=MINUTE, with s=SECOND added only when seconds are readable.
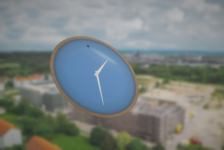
h=1 m=31
